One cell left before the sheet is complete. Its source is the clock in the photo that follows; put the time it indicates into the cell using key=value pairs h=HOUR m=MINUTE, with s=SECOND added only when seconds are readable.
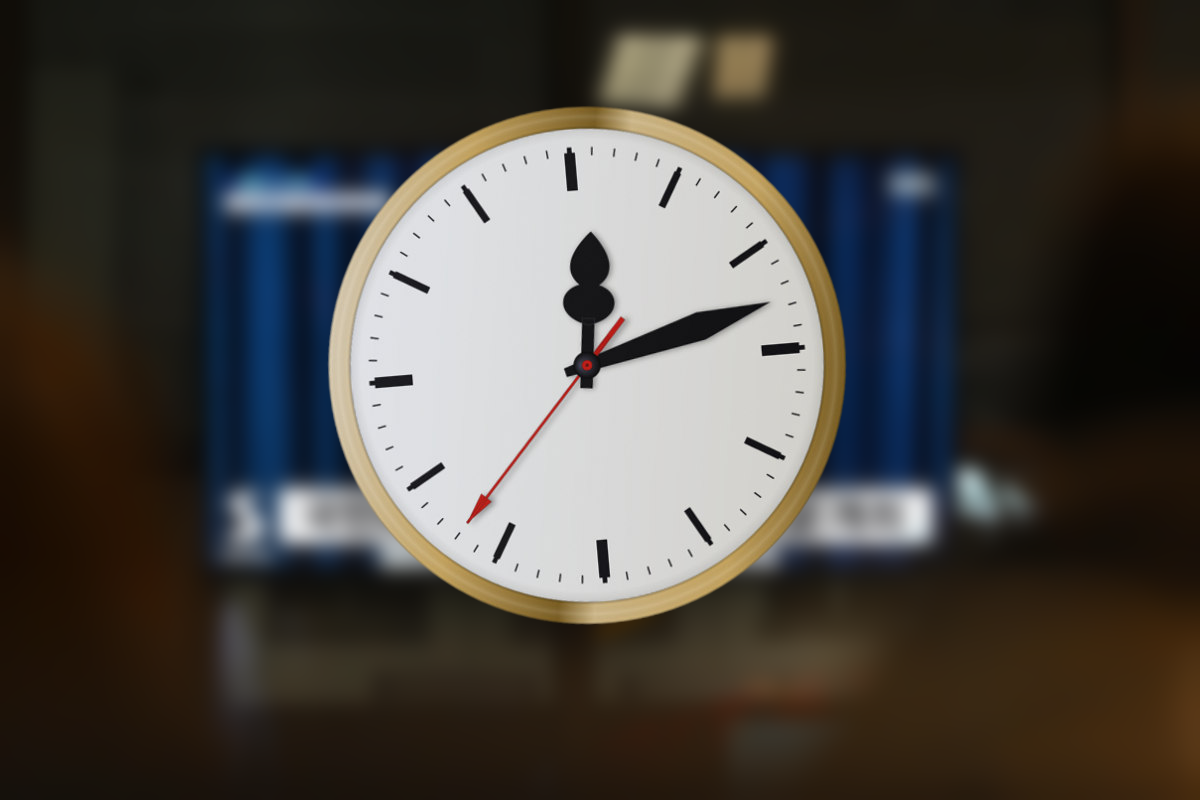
h=12 m=12 s=37
